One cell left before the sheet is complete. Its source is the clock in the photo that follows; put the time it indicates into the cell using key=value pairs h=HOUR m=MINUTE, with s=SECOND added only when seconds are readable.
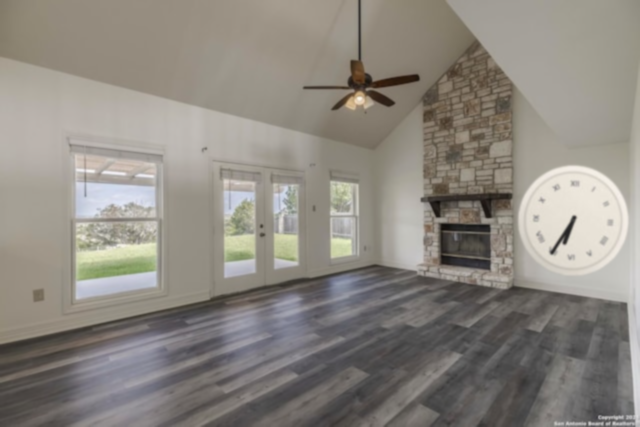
h=6 m=35
